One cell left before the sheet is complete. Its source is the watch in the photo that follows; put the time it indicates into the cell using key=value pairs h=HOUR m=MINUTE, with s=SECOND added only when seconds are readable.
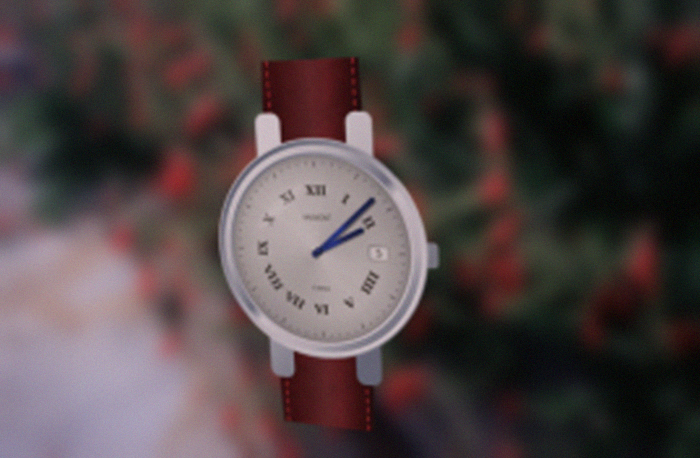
h=2 m=8
